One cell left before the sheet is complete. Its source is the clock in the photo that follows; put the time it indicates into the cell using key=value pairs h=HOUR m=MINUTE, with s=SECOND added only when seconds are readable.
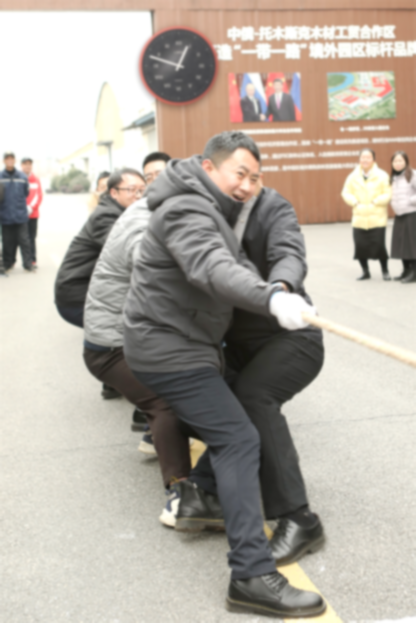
h=12 m=48
